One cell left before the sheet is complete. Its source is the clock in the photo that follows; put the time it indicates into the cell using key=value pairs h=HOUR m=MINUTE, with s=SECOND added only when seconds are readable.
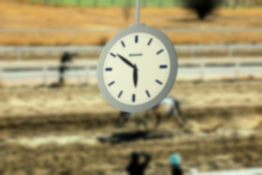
h=5 m=51
